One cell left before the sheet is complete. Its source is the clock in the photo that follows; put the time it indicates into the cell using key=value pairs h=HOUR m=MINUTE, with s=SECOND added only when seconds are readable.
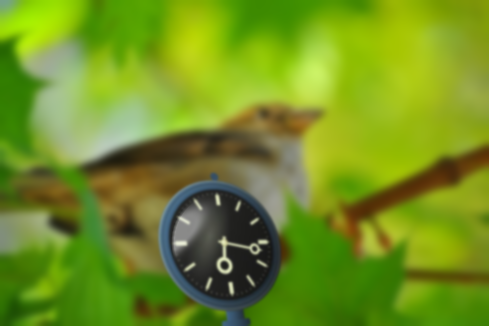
h=6 m=17
